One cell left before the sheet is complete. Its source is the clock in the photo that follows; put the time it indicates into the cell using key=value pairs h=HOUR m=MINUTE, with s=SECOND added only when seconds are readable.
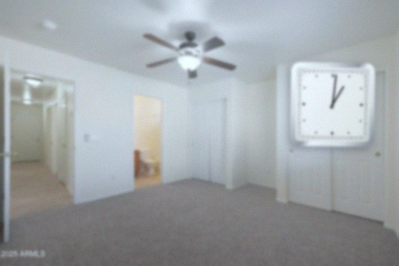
h=1 m=1
